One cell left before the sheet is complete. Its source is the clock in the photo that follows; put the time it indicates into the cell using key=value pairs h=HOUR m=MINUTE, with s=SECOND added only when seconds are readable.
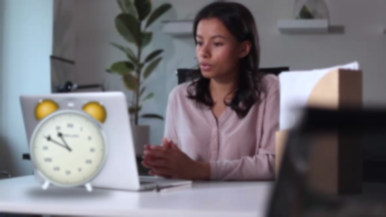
h=10 m=49
